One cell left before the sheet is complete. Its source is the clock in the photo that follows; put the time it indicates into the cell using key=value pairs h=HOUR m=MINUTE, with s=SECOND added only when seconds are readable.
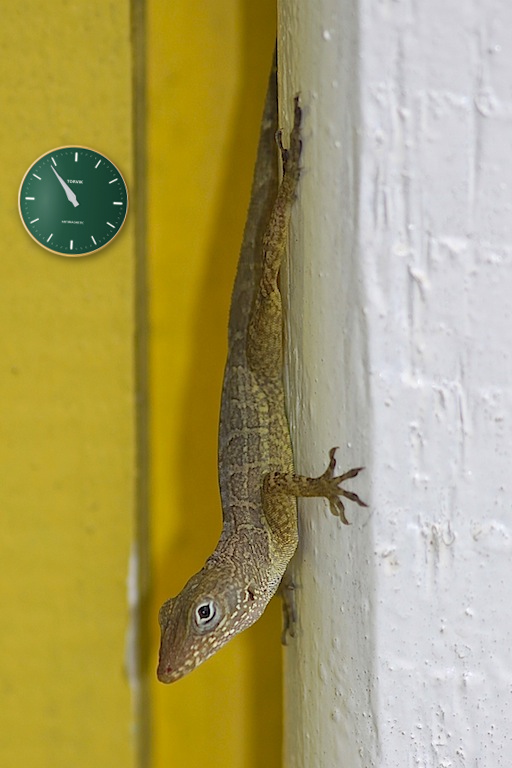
h=10 m=54
